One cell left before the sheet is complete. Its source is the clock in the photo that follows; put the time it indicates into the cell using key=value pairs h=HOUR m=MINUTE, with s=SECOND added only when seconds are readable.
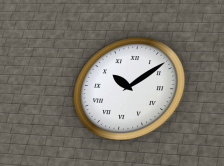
h=10 m=8
